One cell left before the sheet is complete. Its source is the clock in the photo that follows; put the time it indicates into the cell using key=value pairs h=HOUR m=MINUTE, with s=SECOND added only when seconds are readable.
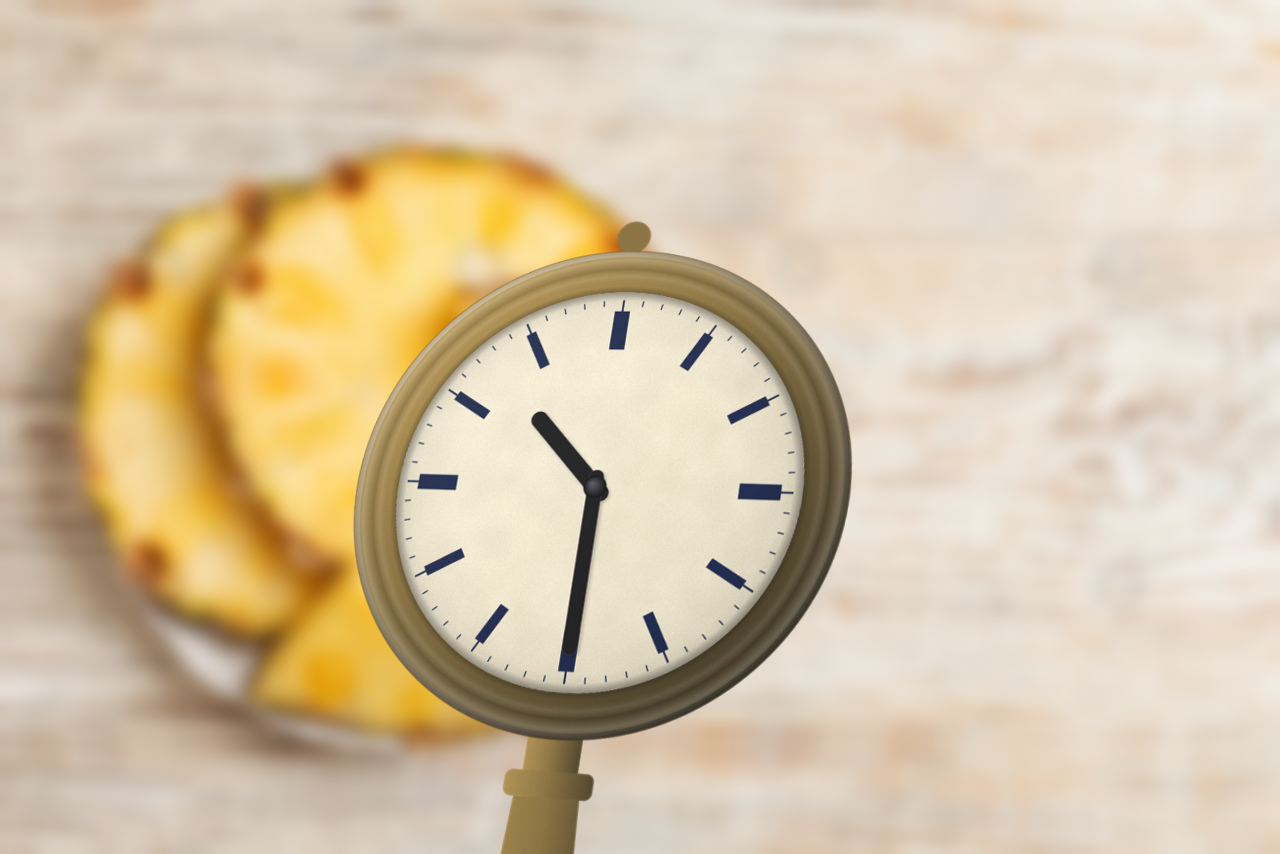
h=10 m=30
